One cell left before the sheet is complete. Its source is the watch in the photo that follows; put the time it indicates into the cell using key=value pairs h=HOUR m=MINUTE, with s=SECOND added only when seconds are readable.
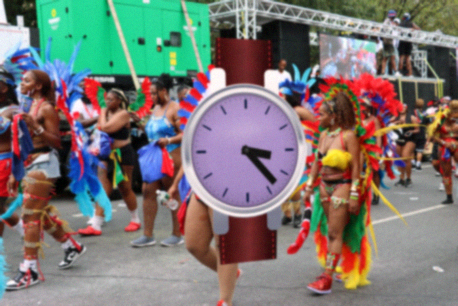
h=3 m=23
